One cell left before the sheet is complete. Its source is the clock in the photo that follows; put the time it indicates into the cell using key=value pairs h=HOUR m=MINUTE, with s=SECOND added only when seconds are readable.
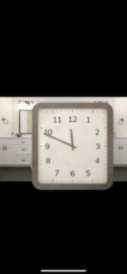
h=11 m=49
